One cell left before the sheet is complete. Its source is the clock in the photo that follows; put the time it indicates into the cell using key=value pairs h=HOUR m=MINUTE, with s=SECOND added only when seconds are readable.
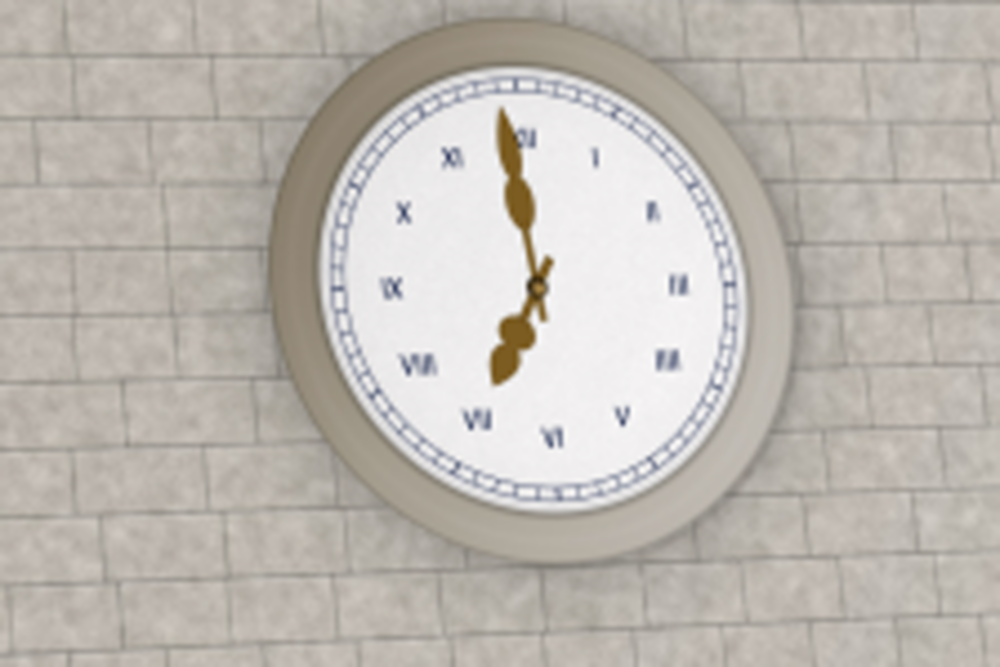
h=6 m=59
